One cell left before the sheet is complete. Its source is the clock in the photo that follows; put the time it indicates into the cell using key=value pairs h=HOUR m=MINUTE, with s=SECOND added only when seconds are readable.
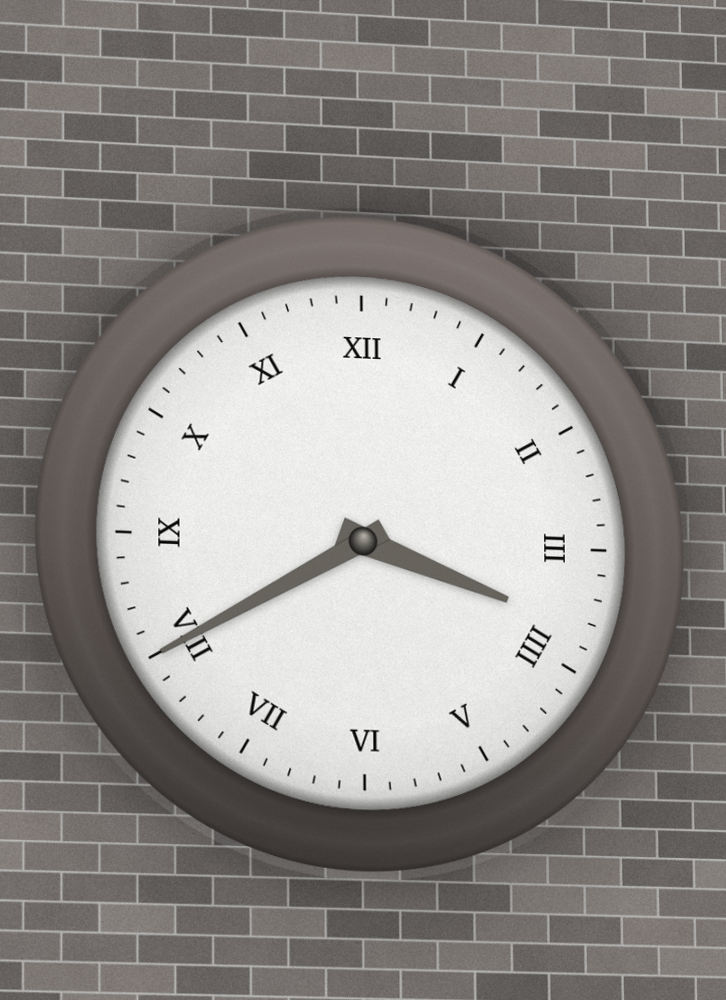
h=3 m=40
